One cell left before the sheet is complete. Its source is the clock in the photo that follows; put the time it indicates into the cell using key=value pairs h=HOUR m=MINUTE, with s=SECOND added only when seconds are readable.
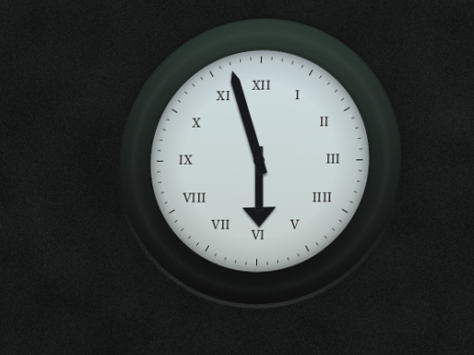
h=5 m=57
